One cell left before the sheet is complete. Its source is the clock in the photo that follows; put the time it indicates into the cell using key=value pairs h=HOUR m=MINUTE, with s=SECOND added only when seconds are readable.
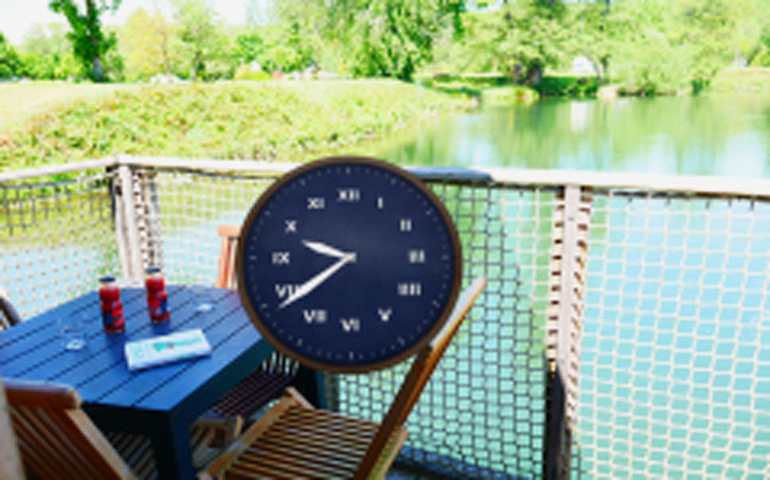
h=9 m=39
